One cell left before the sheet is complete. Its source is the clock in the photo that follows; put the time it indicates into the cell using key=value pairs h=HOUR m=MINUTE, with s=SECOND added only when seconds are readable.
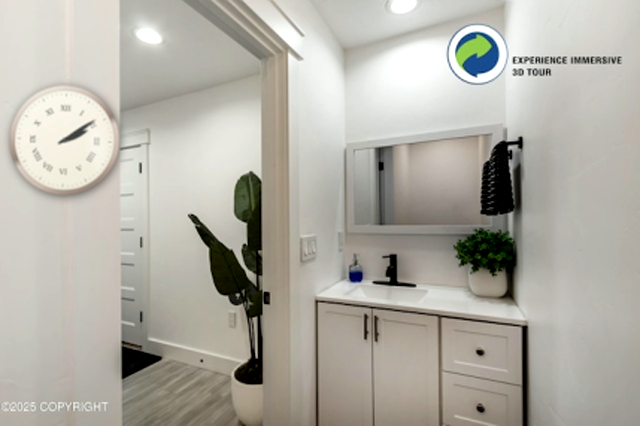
h=2 m=9
